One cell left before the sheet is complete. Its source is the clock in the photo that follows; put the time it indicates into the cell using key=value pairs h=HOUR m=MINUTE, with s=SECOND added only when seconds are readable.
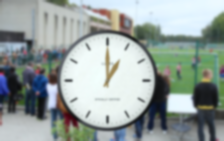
h=1 m=0
